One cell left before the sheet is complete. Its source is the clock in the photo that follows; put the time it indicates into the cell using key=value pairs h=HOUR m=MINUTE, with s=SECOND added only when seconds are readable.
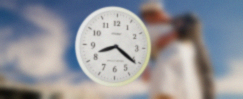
h=8 m=21
